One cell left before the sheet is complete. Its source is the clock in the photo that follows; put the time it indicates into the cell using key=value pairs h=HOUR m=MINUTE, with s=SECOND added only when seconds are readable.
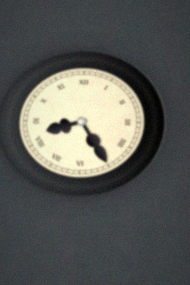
h=8 m=25
